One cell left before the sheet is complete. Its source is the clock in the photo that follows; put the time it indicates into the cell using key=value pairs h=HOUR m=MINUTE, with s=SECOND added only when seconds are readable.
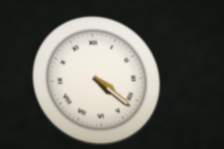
h=4 m=22
